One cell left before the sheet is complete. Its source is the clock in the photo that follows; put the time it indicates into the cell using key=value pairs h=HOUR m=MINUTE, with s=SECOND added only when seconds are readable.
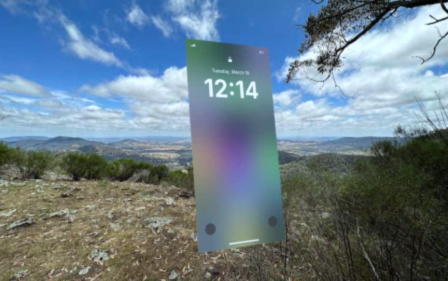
h=12 m=14
